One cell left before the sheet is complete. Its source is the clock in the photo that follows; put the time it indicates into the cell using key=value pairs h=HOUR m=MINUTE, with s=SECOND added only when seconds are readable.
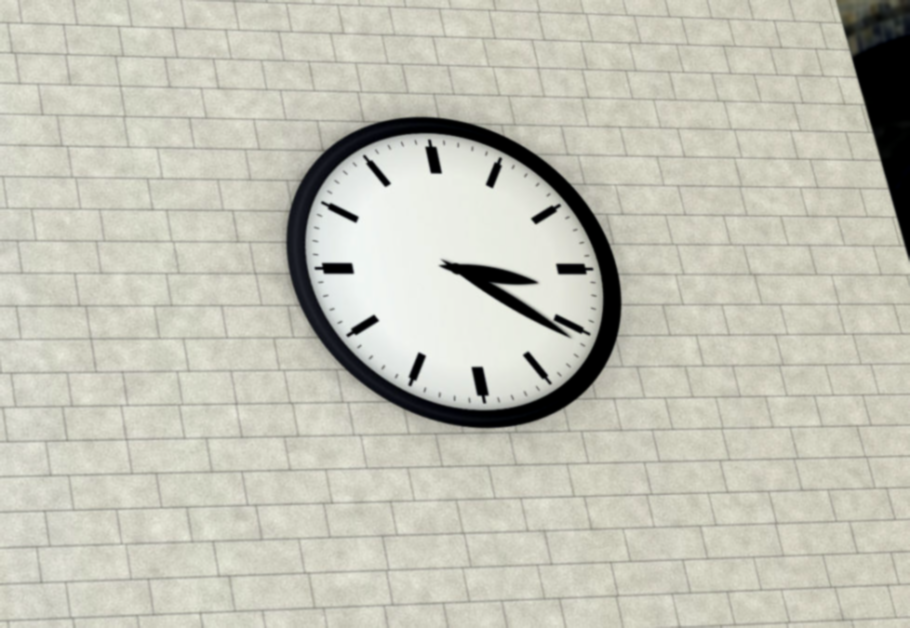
h=3 m=21
